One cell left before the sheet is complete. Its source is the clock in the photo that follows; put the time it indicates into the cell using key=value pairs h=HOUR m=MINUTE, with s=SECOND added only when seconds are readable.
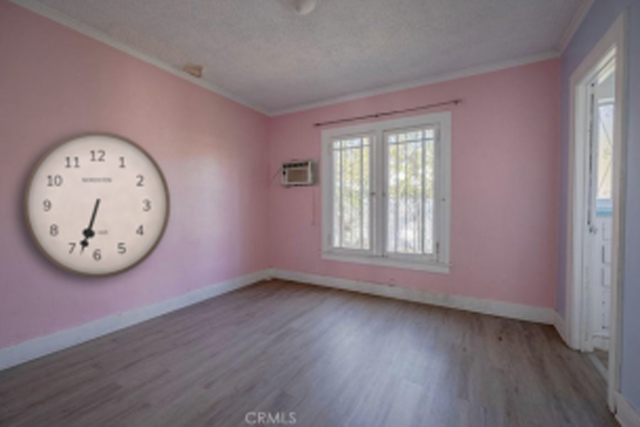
h=6 m=33
